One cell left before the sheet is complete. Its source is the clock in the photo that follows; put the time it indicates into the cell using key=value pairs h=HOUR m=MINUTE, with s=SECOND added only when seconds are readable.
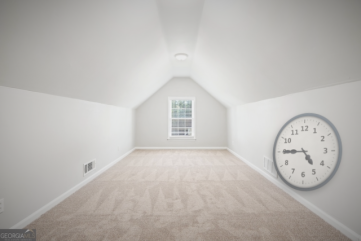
h=4 m=45
